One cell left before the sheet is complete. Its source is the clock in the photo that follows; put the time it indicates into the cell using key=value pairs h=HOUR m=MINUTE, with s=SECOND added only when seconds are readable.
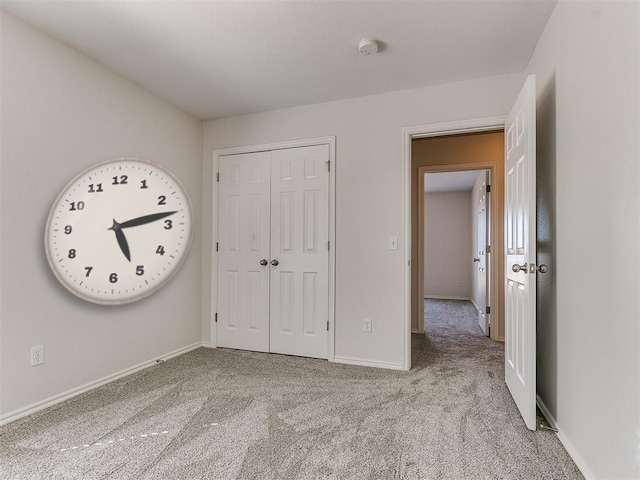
h=5 m=13
